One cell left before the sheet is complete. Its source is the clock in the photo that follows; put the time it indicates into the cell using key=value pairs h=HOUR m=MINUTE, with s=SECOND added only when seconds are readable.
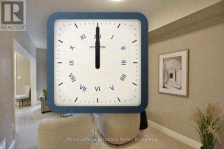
h=12 m=0
